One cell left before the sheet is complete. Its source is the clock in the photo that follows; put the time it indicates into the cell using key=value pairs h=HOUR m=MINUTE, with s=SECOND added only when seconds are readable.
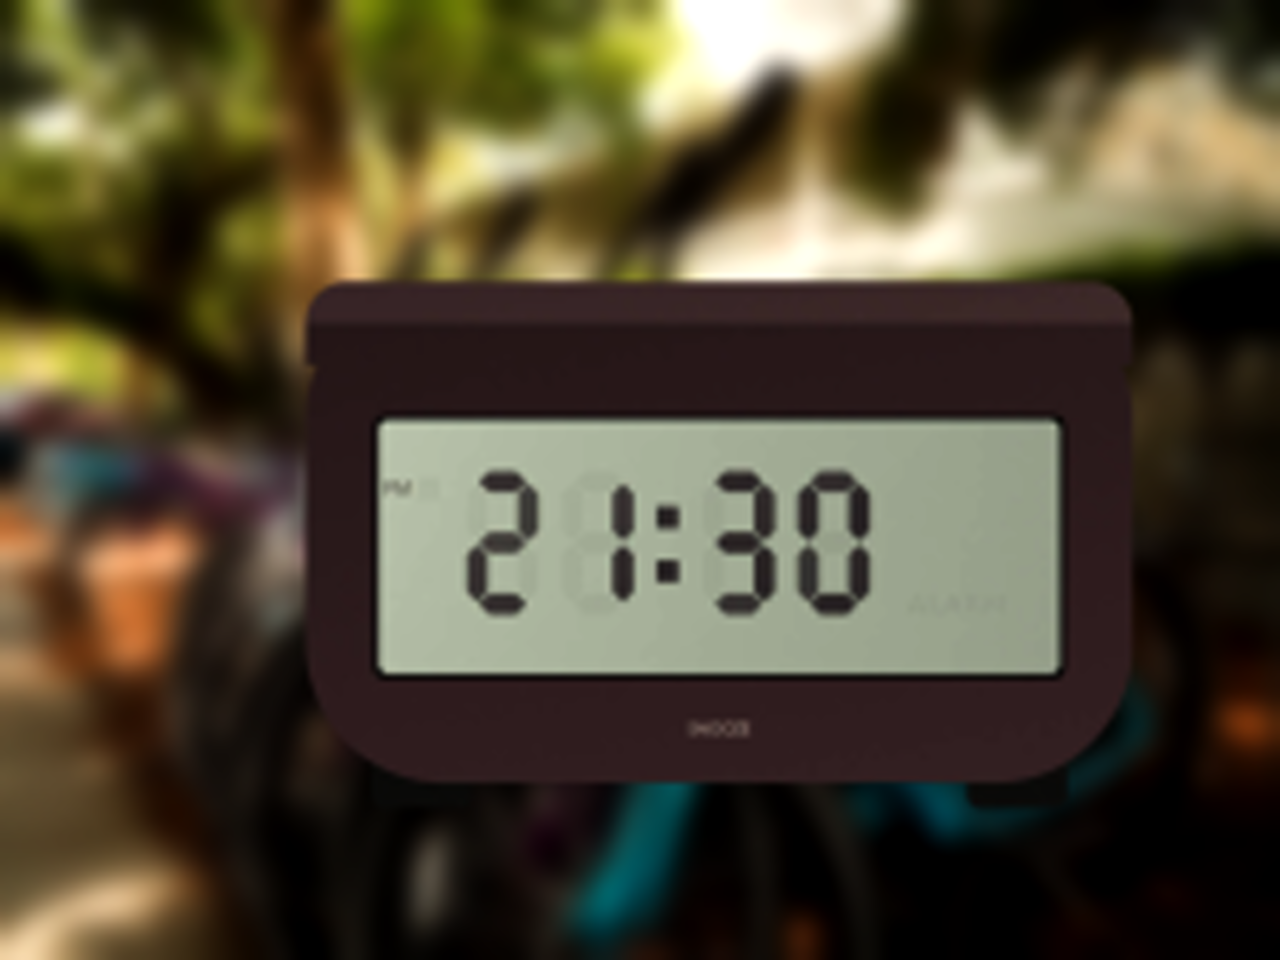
h=21 m=30
